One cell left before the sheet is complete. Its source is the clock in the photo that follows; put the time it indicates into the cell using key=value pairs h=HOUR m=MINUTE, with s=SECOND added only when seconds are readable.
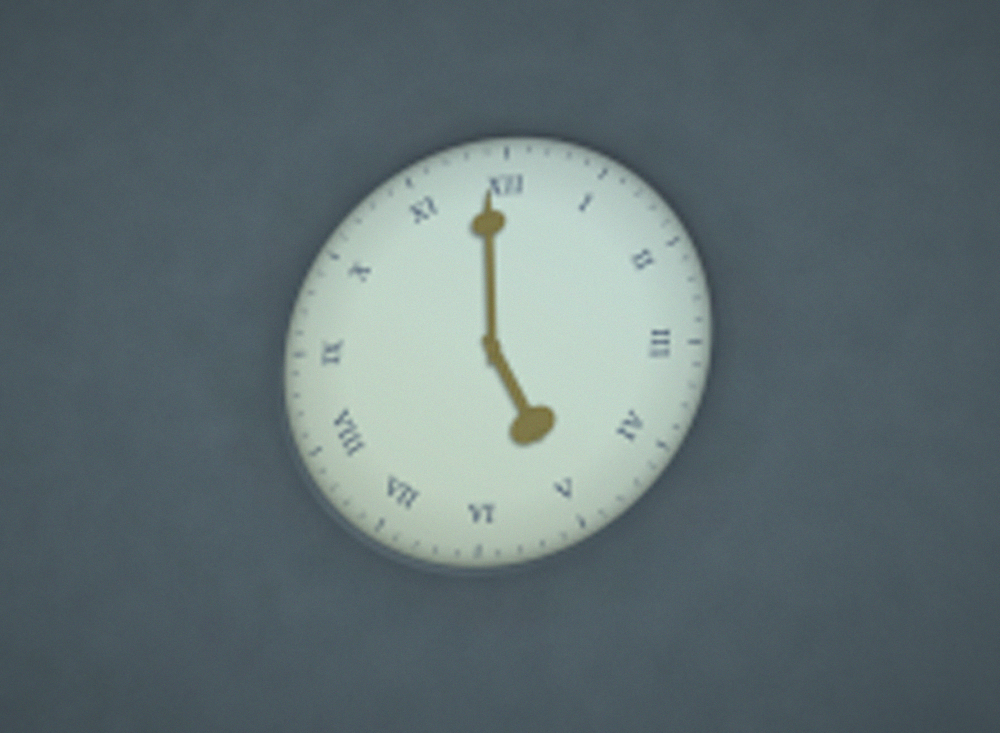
h=4 m=59
